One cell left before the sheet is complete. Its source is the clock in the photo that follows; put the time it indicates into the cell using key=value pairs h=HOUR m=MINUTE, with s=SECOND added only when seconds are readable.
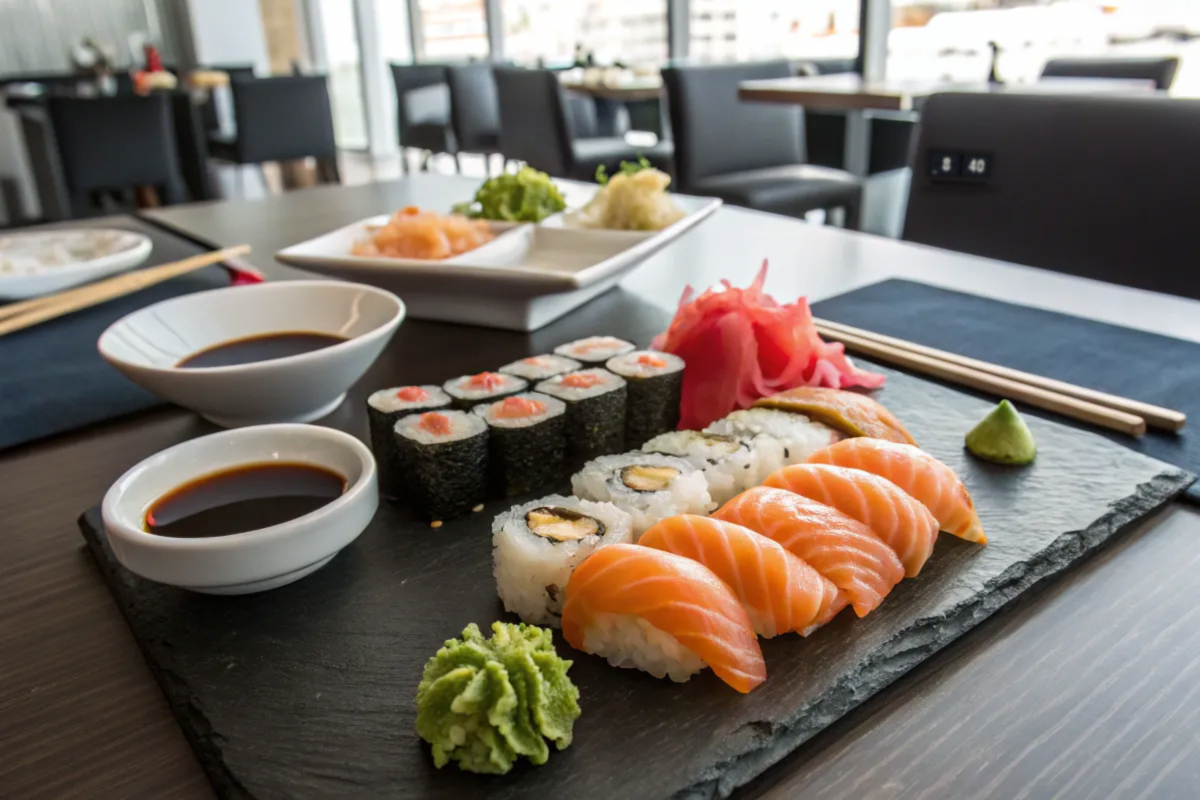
h=8 m=40
